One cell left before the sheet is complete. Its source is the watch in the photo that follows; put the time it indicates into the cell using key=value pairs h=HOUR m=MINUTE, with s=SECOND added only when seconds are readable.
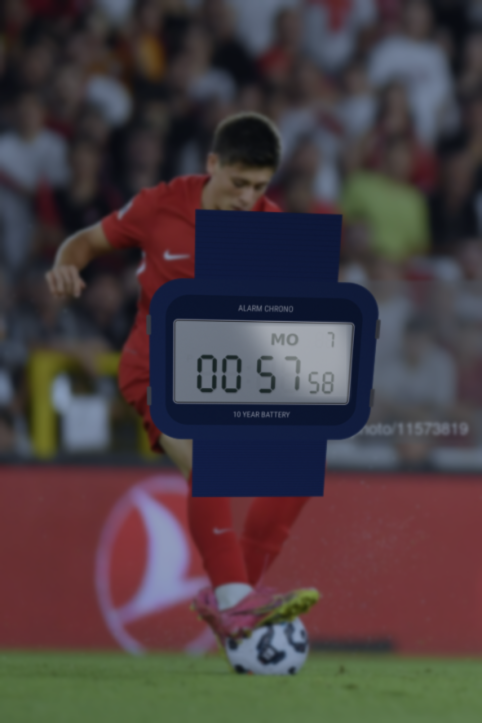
h=0 m=57 s=58
